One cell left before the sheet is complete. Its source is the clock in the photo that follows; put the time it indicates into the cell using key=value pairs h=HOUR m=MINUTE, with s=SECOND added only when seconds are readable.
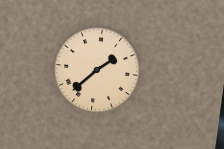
h=1 m=37
